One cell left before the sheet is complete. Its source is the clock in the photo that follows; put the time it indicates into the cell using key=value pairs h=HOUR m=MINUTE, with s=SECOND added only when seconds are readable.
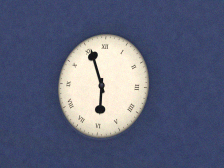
h=5 m=56
